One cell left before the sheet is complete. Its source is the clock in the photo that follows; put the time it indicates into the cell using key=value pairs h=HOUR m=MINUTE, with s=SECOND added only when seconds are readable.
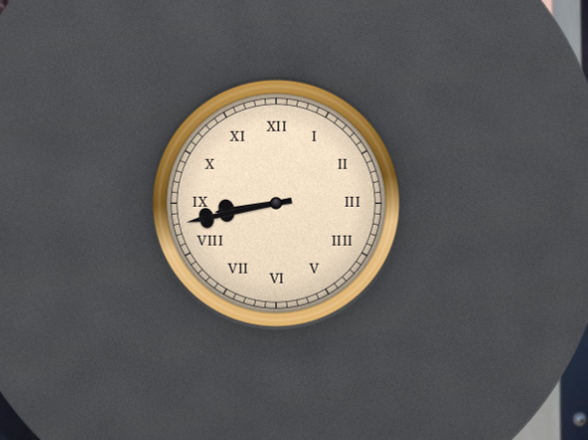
h=8 m=43
